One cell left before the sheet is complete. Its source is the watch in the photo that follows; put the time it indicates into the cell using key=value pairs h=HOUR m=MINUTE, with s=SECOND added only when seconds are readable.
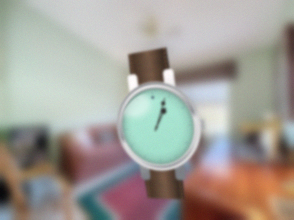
h=1 m=4
